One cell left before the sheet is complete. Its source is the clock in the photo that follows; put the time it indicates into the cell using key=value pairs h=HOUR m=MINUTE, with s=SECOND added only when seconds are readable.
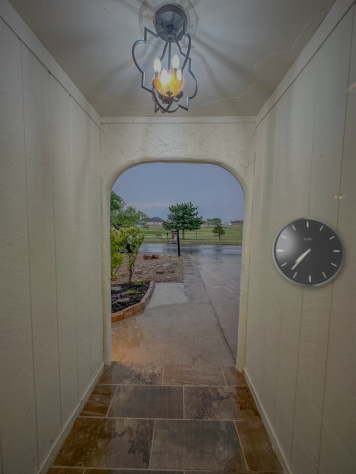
h=7 m=37
